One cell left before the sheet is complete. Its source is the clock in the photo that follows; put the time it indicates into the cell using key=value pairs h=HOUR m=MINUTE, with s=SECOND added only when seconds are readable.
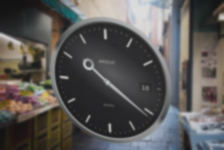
h=10 m=21
